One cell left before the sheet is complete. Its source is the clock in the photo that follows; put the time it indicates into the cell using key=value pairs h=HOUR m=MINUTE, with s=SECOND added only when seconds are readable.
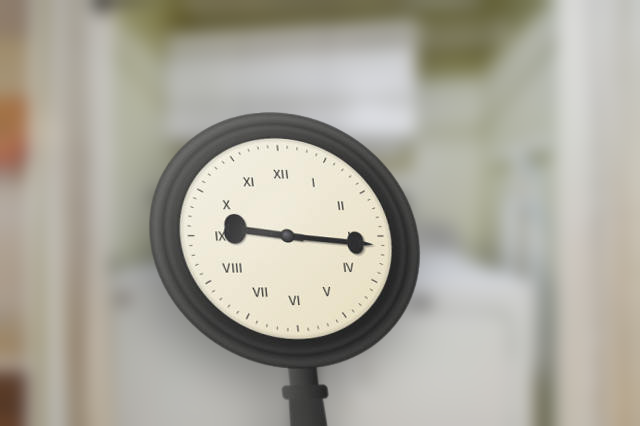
h=9 m=16
